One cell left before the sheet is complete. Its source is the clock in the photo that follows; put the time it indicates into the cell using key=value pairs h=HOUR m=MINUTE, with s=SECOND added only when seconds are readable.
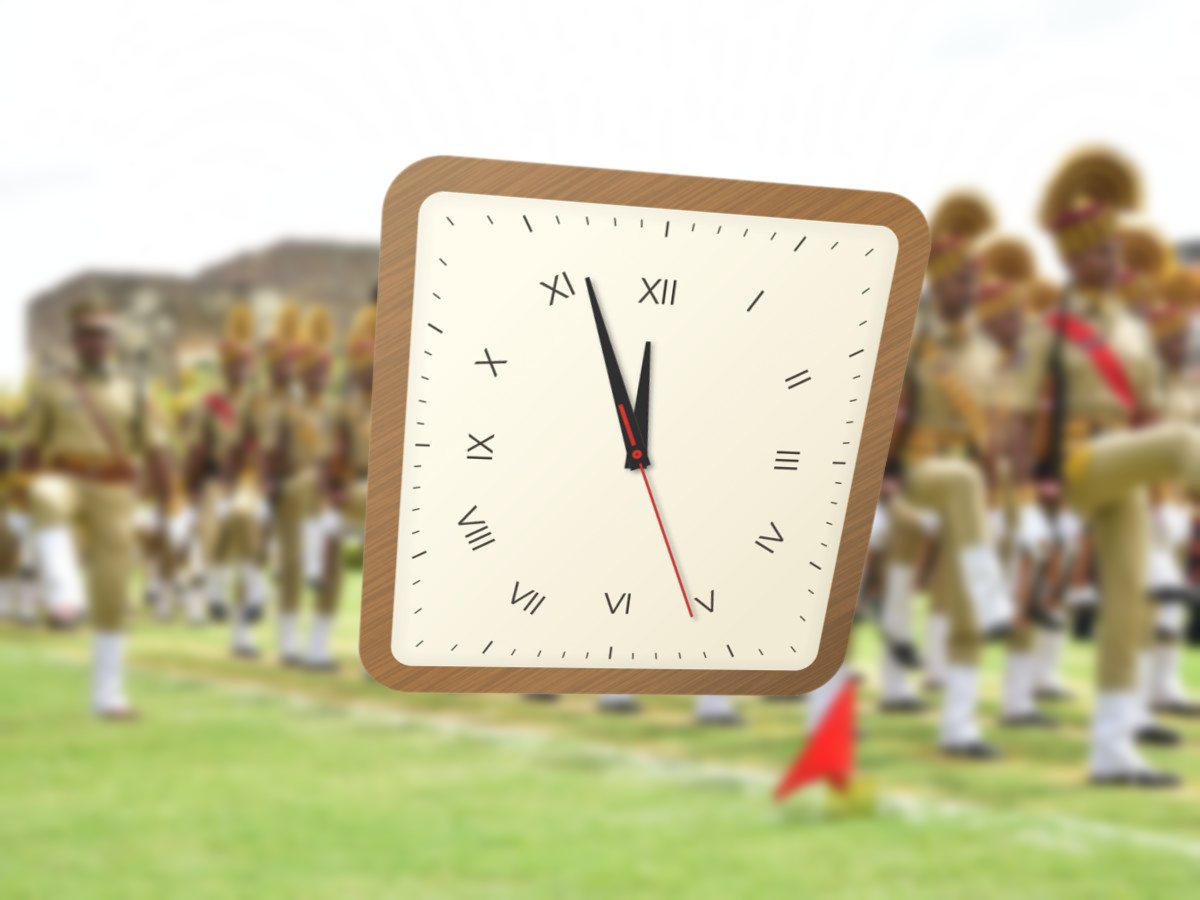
h=11 m=56 s=26
